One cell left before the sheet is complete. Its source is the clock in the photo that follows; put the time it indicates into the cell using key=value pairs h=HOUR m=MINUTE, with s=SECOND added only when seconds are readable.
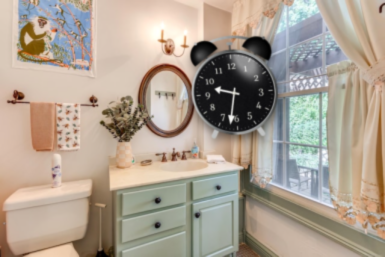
h=9 m=32
